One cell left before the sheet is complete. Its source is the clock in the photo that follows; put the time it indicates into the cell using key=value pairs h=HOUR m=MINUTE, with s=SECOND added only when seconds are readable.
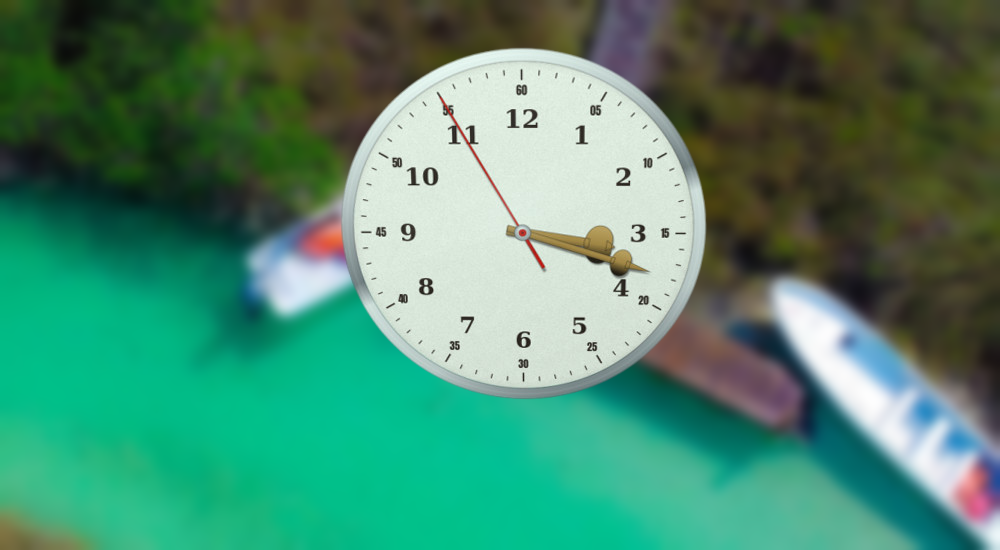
h=3 m=17 s=55
